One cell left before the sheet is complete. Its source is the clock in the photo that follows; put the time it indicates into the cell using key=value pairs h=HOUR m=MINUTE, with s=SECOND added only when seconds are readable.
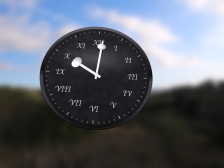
h=10 m=1
